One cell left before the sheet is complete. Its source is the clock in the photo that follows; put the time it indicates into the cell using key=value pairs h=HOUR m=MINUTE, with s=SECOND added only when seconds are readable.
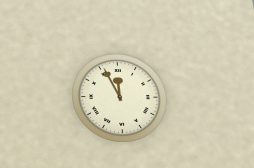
h=11 m=56
